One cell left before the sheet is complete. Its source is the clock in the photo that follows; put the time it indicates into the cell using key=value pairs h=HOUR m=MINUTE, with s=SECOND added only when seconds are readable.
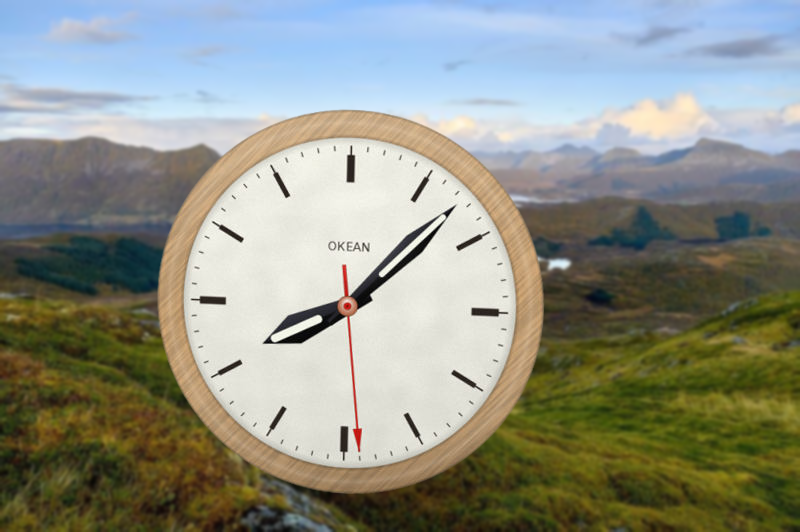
h=8 m=7 s=29
